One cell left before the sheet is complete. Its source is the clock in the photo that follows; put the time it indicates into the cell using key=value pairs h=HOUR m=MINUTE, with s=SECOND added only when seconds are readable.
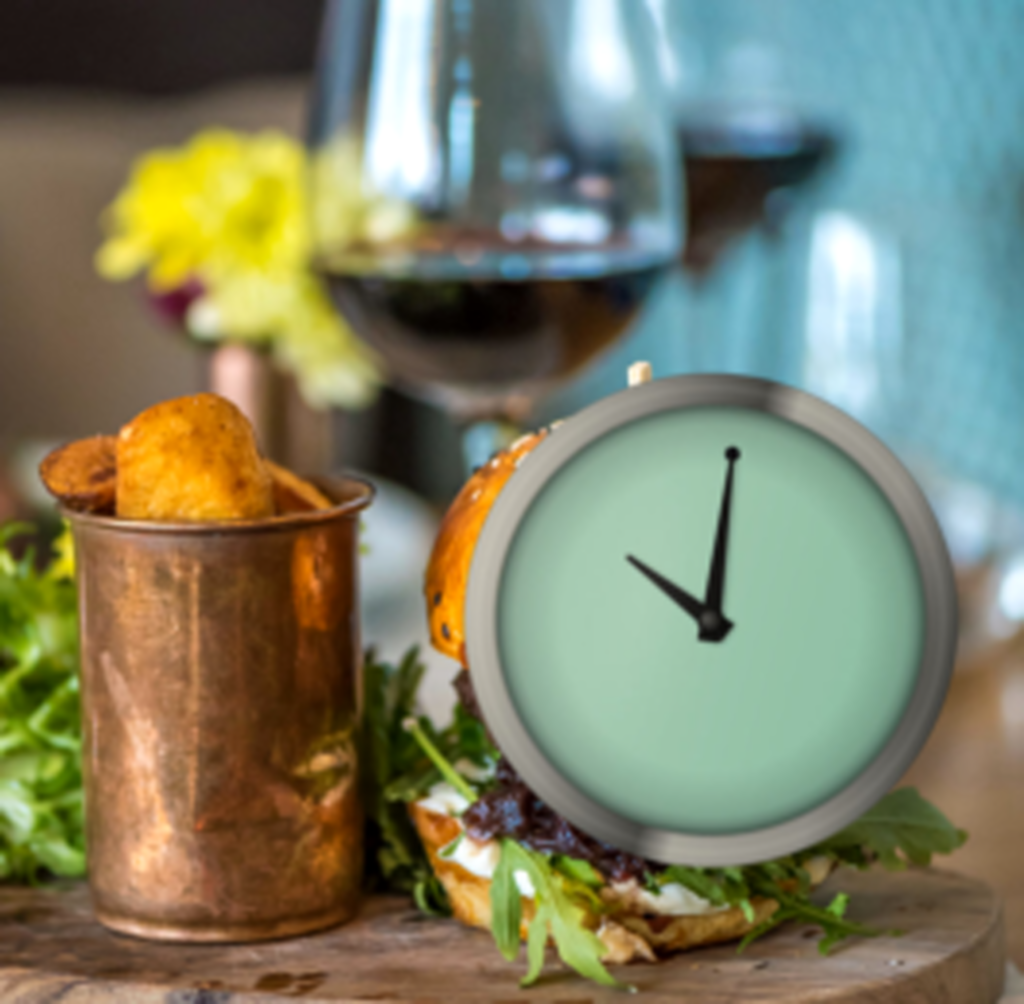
h=10 m=0
